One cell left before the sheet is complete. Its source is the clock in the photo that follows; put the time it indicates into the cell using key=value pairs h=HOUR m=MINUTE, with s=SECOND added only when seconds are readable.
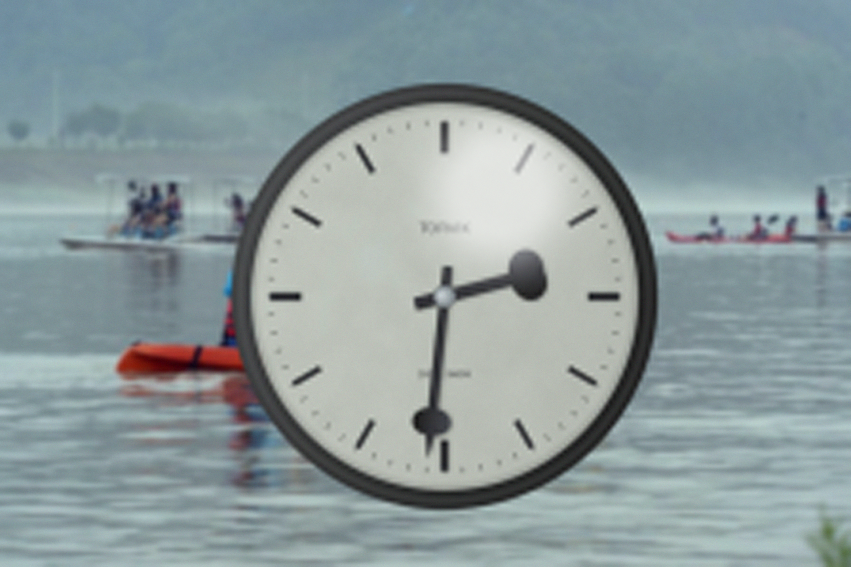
h=2 m=31
